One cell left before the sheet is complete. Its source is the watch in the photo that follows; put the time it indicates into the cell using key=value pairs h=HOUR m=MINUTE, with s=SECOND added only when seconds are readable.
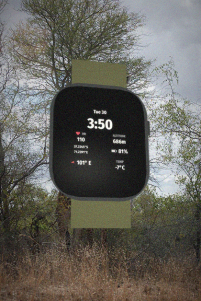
h=3 m=50
